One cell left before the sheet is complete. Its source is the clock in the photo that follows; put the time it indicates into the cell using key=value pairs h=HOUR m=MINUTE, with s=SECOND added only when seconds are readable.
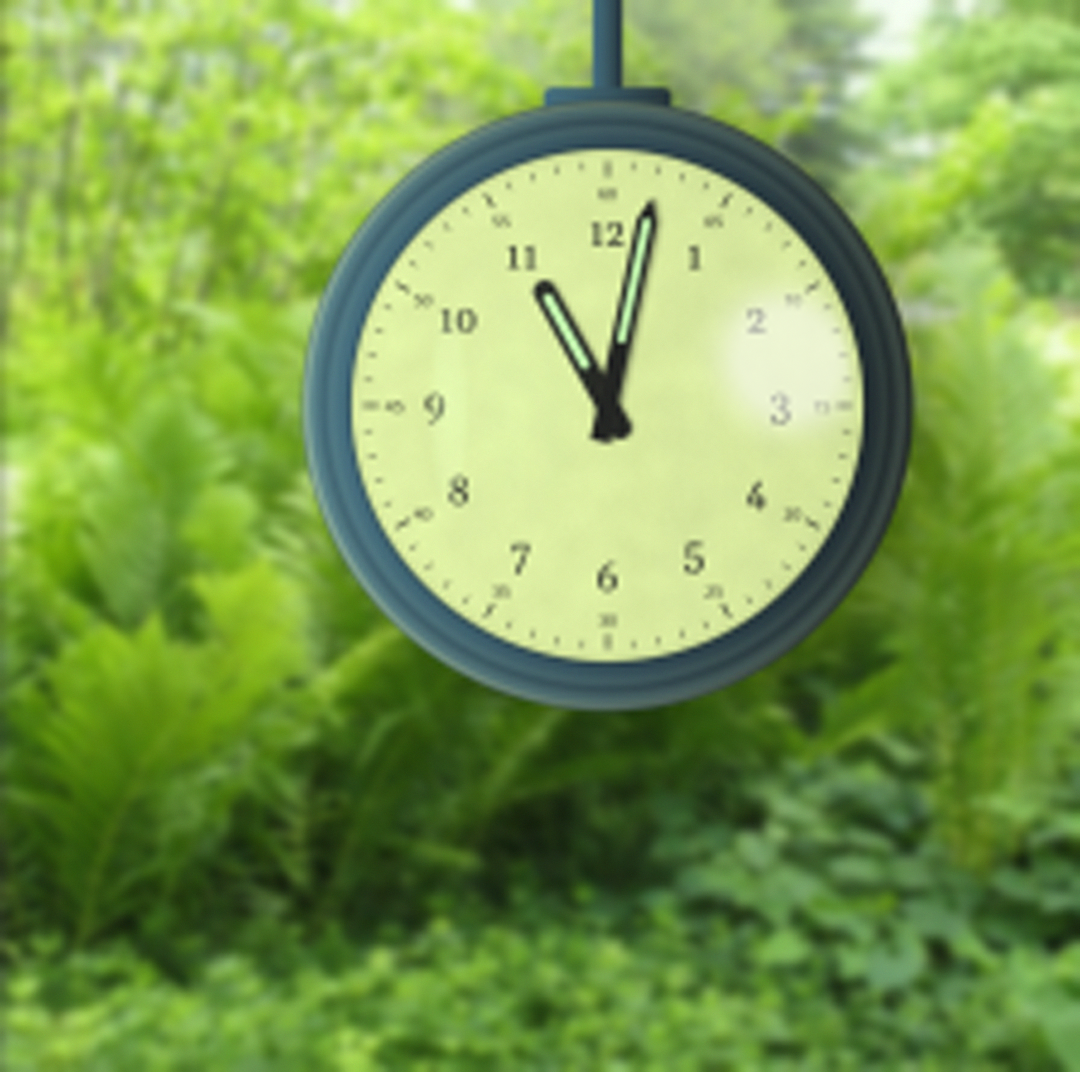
h=11 m=2
